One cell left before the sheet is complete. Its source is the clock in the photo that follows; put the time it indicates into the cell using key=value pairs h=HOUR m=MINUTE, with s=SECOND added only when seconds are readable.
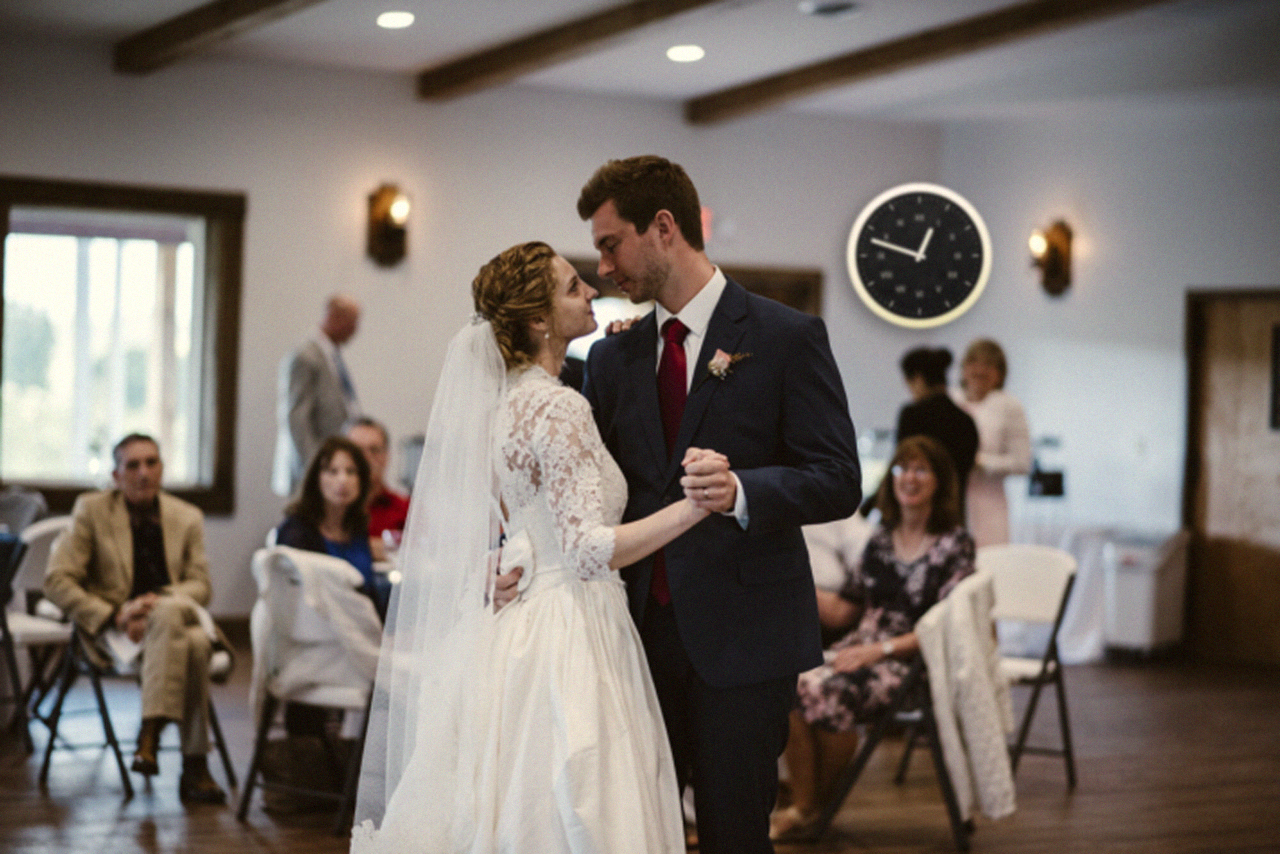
h=12 m=48
